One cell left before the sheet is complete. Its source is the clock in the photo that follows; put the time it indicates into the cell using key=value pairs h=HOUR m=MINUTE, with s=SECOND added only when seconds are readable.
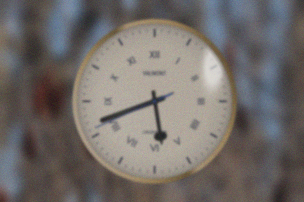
h=5 m=41 s=41
